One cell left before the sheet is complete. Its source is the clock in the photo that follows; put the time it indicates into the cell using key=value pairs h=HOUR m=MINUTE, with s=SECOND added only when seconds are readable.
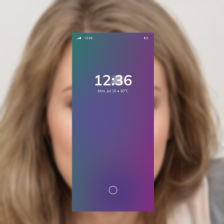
h=12 m=36
